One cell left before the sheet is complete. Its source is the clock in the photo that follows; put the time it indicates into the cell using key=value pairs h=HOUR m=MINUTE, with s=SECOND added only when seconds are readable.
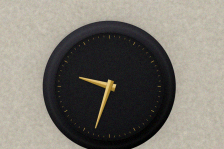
h=9 m=33
